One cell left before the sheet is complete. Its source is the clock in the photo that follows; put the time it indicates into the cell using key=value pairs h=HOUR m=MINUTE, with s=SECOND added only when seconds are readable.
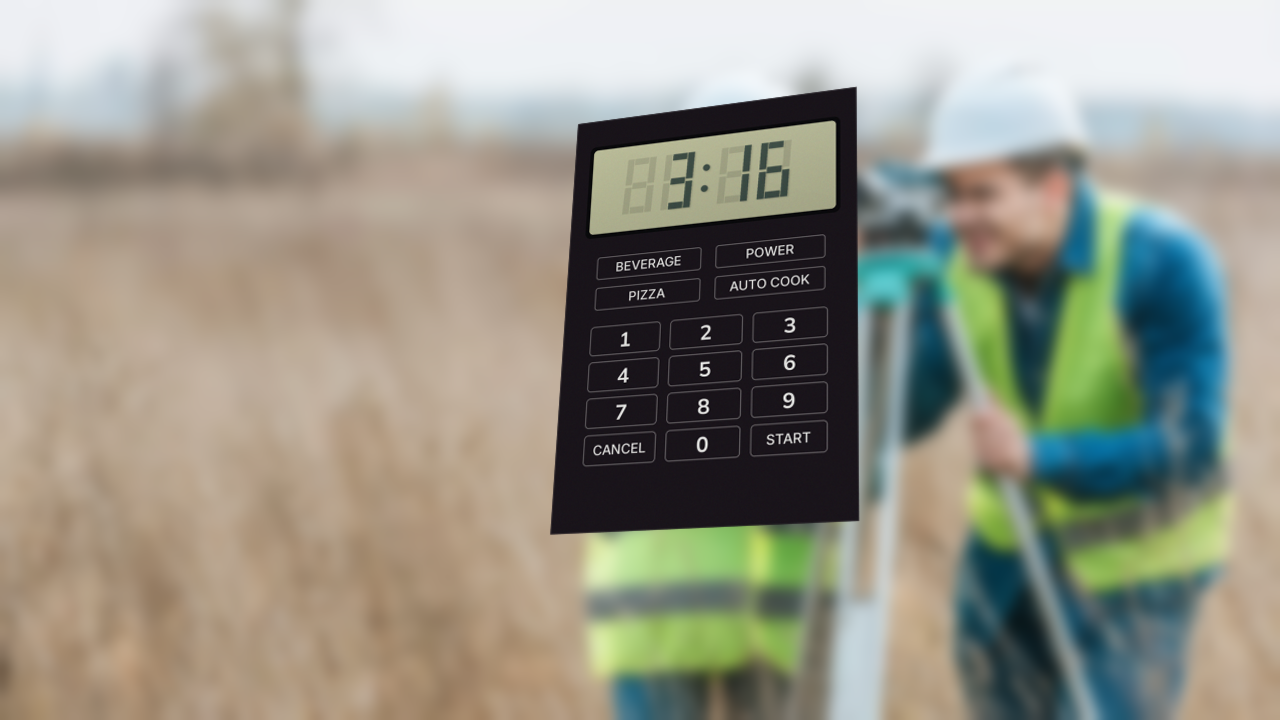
h=3 m=16
